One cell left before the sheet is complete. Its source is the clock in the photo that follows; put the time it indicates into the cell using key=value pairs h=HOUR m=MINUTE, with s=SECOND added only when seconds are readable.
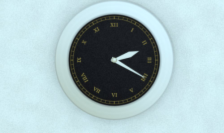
h=2 m=20
